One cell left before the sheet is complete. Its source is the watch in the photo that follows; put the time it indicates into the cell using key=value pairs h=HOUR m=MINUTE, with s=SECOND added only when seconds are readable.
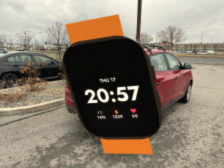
h=20 m=57
